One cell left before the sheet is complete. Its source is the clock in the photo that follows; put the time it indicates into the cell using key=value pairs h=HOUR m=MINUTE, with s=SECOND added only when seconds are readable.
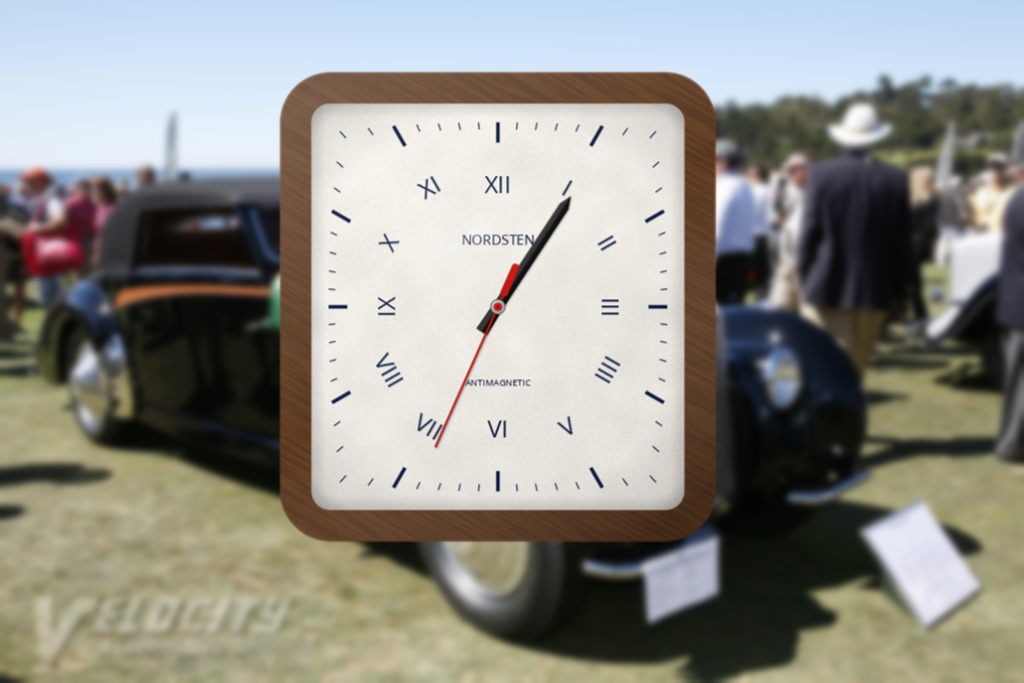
h=1 m=5 s=34
